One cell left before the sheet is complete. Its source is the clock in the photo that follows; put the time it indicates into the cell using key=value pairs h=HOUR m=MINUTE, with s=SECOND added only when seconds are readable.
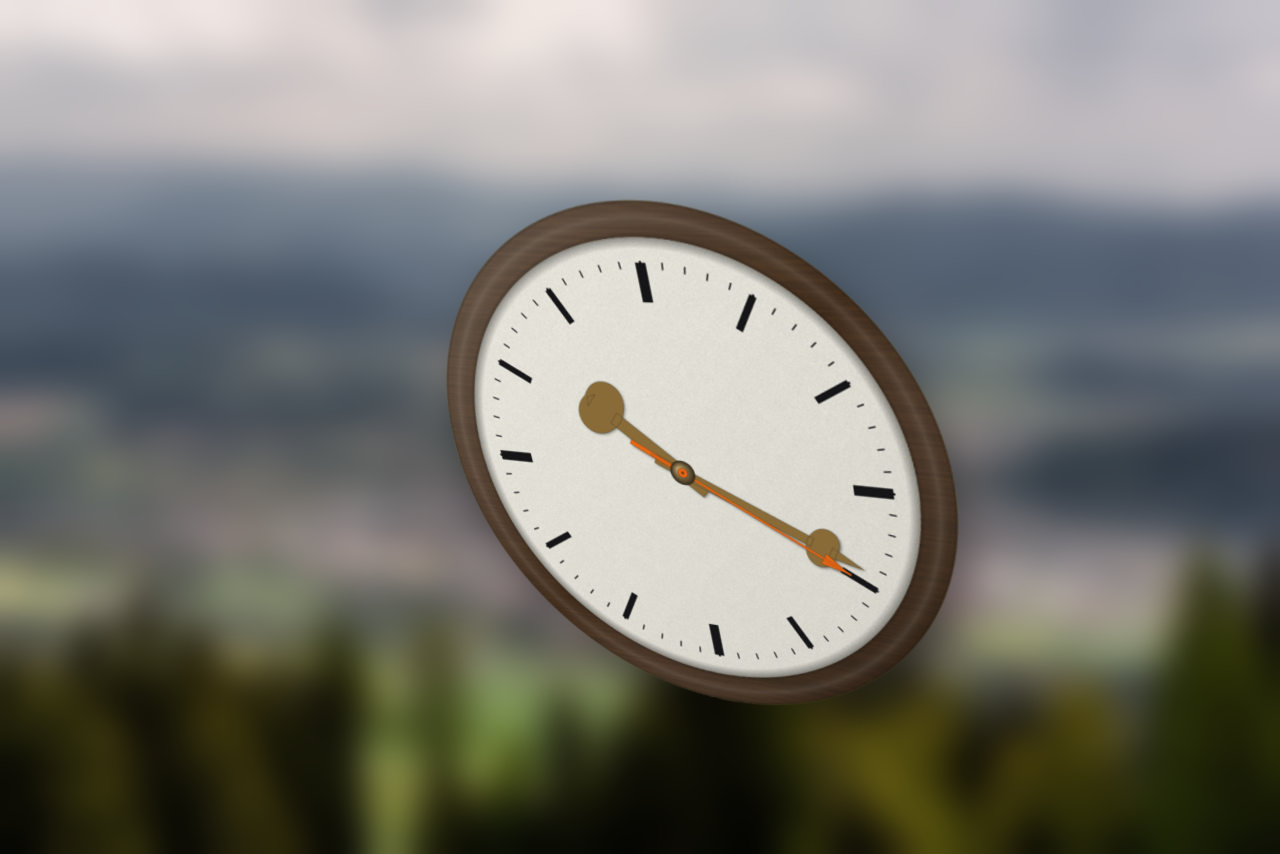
h=10 m=19 s=20
